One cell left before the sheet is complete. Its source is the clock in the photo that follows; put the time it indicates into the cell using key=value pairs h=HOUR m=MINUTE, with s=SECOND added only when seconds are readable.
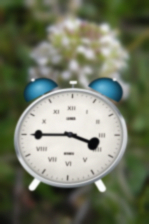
h=3 m=45
